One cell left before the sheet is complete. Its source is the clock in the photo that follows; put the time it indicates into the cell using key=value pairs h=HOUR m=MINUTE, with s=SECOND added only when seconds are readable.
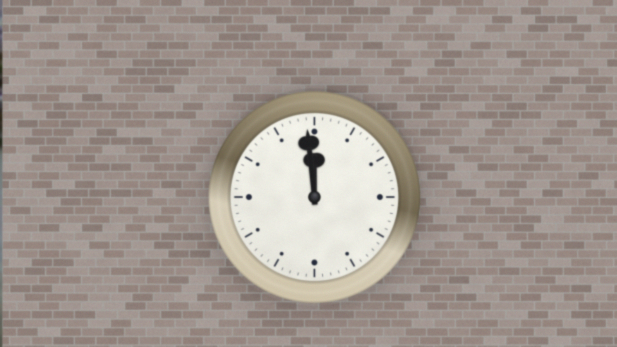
h=11 m=59
